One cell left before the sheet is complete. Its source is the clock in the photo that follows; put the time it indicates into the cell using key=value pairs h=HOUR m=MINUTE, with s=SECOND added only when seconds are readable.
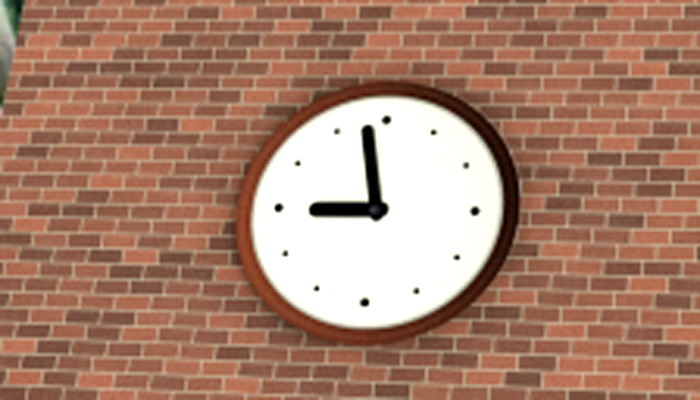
h=8 m=58
